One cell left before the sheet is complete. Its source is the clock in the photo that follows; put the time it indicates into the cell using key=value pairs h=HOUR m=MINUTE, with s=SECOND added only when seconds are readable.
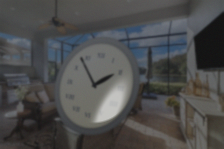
h=1 m=53
